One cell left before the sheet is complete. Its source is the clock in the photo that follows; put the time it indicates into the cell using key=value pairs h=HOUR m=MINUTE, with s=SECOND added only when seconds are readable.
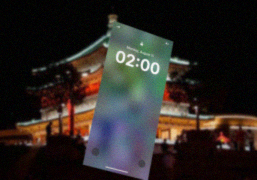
h=2 m=0
